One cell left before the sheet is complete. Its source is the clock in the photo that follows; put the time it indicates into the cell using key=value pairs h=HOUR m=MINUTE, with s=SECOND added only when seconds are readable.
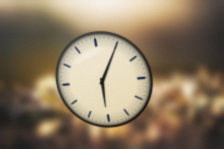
h=6 m=5
